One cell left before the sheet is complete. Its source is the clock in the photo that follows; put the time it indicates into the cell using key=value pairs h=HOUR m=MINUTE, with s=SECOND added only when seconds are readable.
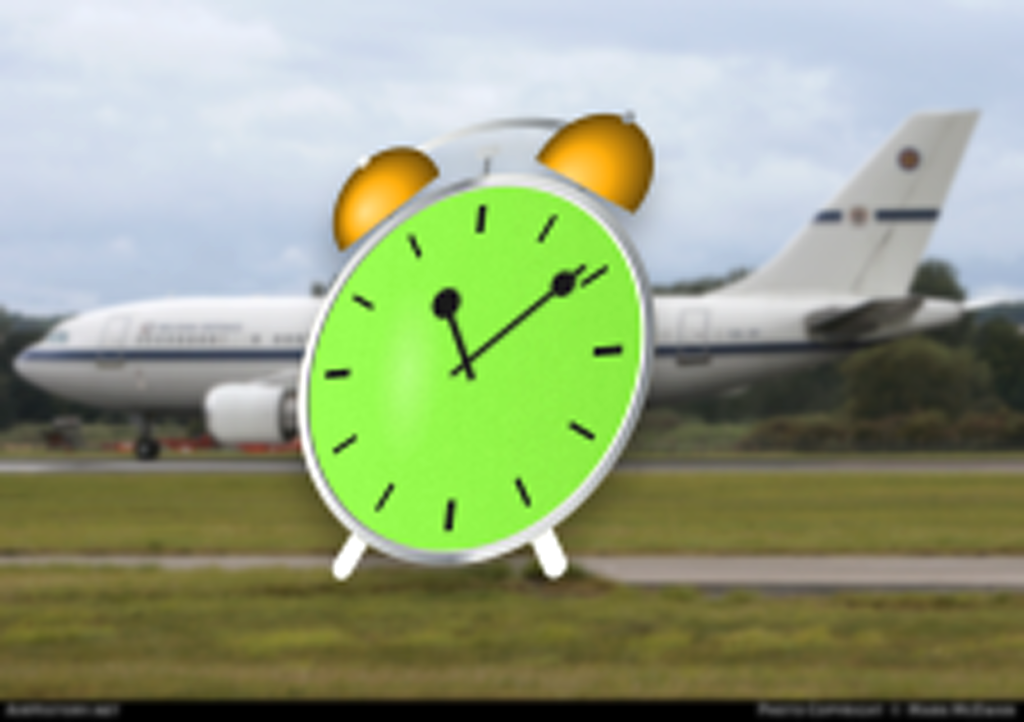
h=11 m=9
